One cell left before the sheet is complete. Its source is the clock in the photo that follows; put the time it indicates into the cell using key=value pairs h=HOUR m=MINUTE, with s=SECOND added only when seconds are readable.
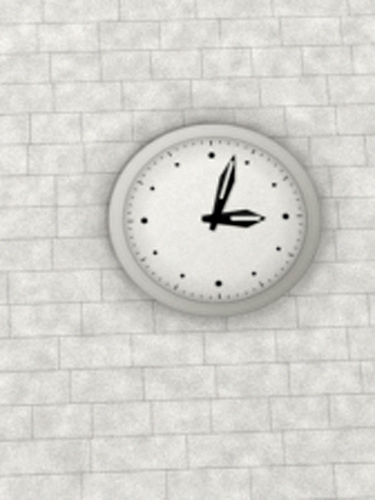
h=3 m=3
